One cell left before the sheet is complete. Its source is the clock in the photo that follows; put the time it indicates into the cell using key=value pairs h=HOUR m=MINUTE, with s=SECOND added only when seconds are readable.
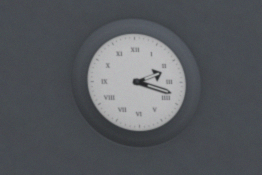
h=2 m=18
